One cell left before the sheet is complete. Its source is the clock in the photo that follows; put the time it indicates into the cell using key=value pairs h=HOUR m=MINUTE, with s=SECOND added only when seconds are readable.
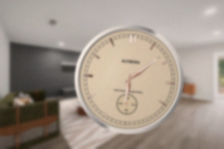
h=6 m=8
